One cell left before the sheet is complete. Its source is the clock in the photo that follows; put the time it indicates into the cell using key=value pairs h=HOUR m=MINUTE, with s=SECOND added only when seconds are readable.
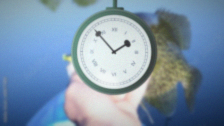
h=1 m=53
